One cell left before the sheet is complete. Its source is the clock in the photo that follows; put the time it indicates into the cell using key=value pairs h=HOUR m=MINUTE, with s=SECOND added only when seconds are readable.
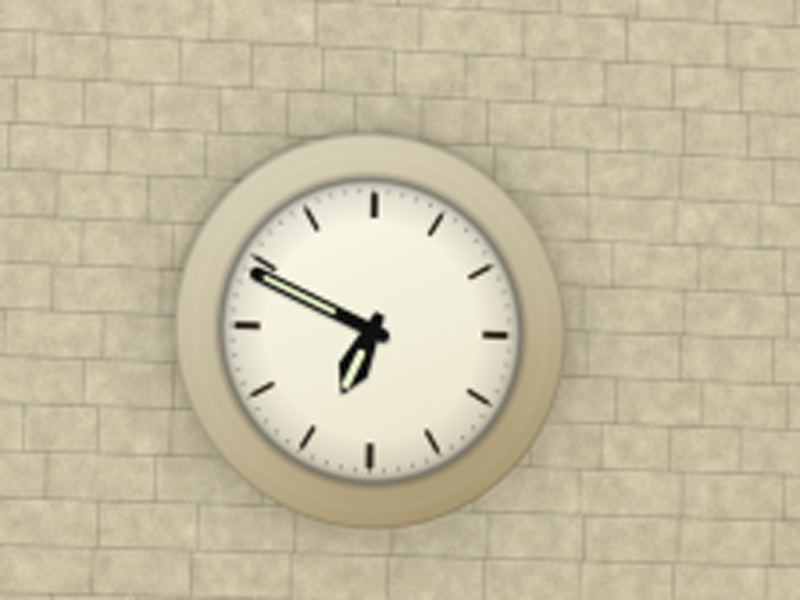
h=6 m=49
